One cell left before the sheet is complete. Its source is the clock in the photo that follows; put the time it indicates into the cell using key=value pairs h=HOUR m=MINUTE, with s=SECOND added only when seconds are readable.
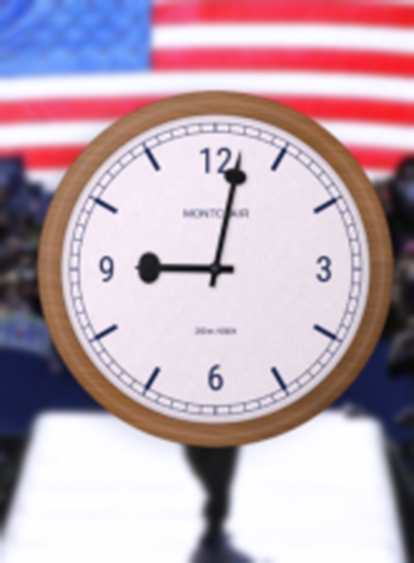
h=9 m=2
